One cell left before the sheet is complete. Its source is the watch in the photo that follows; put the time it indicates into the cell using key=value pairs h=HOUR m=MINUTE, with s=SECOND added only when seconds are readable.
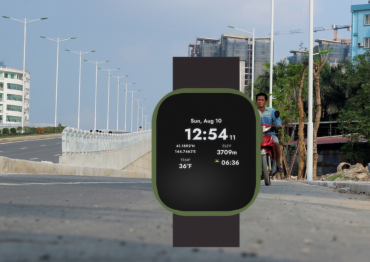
h=12 m=54
